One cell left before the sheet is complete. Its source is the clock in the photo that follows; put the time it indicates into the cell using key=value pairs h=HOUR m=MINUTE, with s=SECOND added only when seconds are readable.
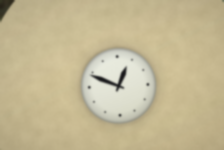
h=12 m=49
